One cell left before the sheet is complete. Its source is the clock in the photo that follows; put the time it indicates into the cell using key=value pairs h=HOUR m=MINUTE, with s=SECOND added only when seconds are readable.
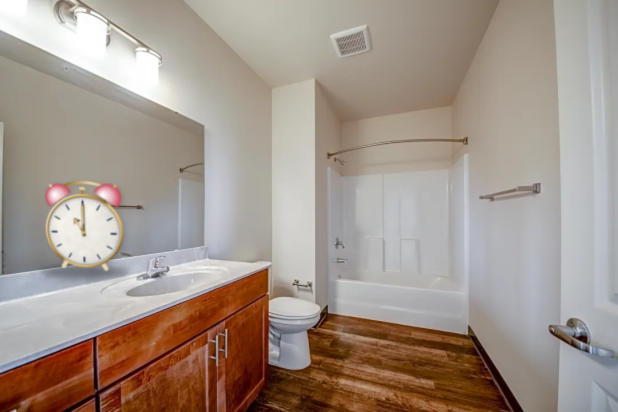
h=11 m=0
